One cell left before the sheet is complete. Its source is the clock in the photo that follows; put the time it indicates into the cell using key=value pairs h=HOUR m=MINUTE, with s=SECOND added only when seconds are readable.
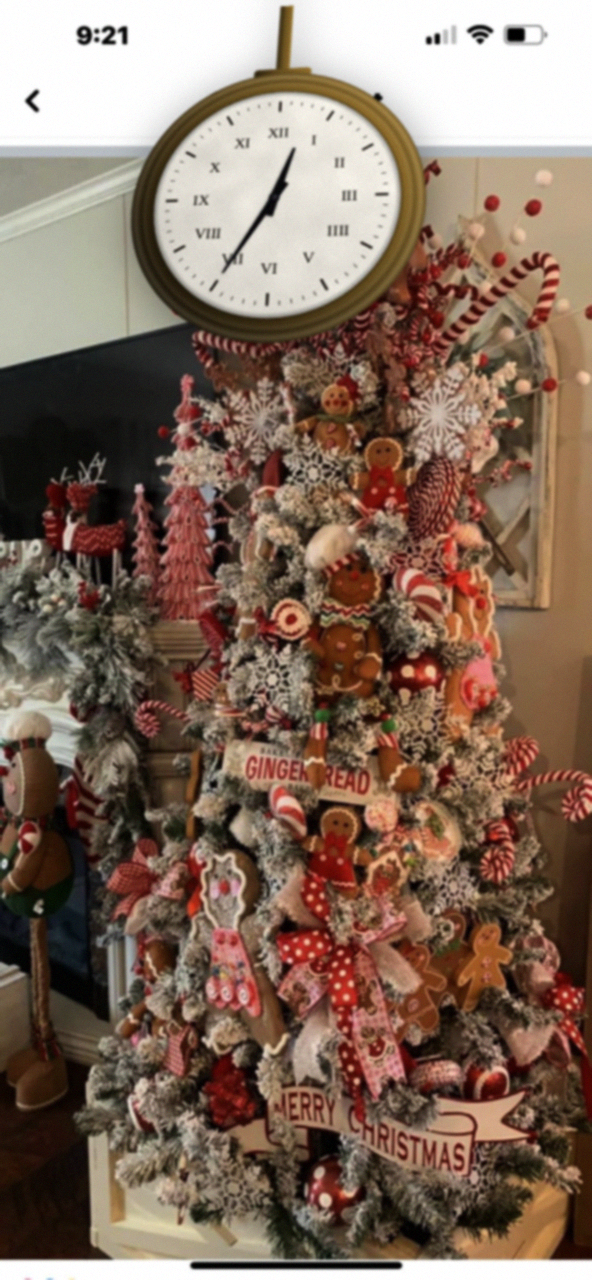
h=12 m=35
